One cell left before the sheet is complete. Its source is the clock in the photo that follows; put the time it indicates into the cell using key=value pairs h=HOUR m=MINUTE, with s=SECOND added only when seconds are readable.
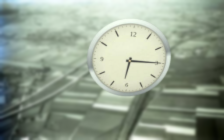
h=6 m=15
